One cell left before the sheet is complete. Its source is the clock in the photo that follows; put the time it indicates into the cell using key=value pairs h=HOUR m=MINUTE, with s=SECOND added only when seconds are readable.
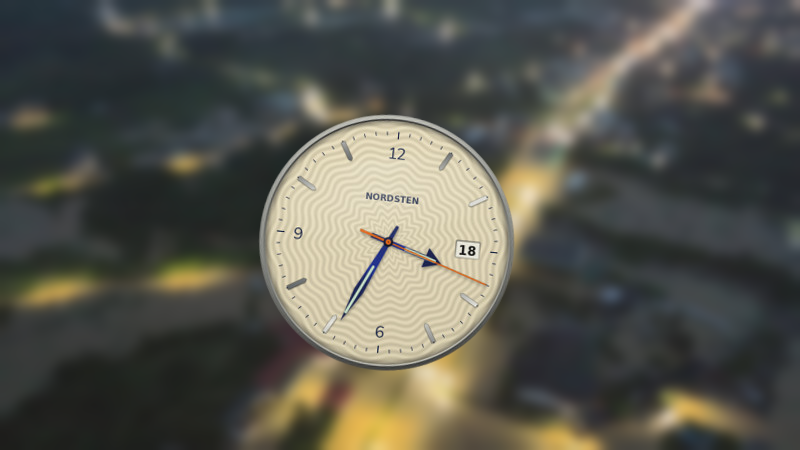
h=3 m=34 s=18
